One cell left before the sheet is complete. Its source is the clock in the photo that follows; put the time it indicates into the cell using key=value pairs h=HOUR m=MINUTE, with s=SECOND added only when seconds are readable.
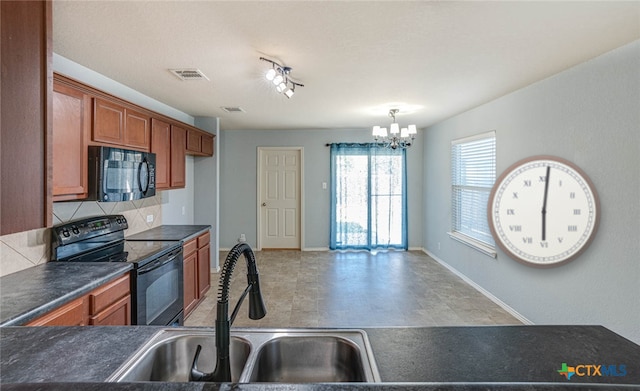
h=6 m=1
